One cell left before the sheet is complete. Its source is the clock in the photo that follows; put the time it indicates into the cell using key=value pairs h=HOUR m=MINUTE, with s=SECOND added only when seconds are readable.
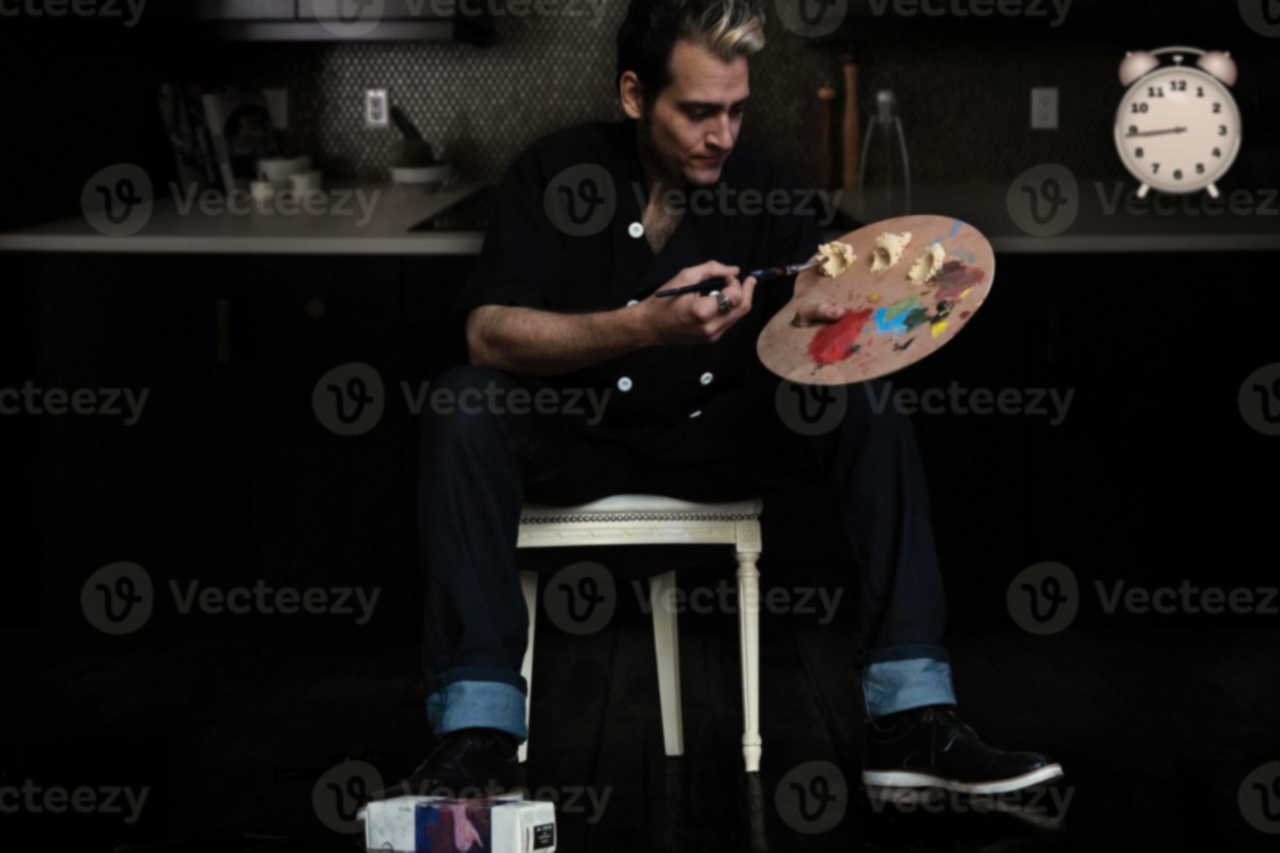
h=8 m=44
